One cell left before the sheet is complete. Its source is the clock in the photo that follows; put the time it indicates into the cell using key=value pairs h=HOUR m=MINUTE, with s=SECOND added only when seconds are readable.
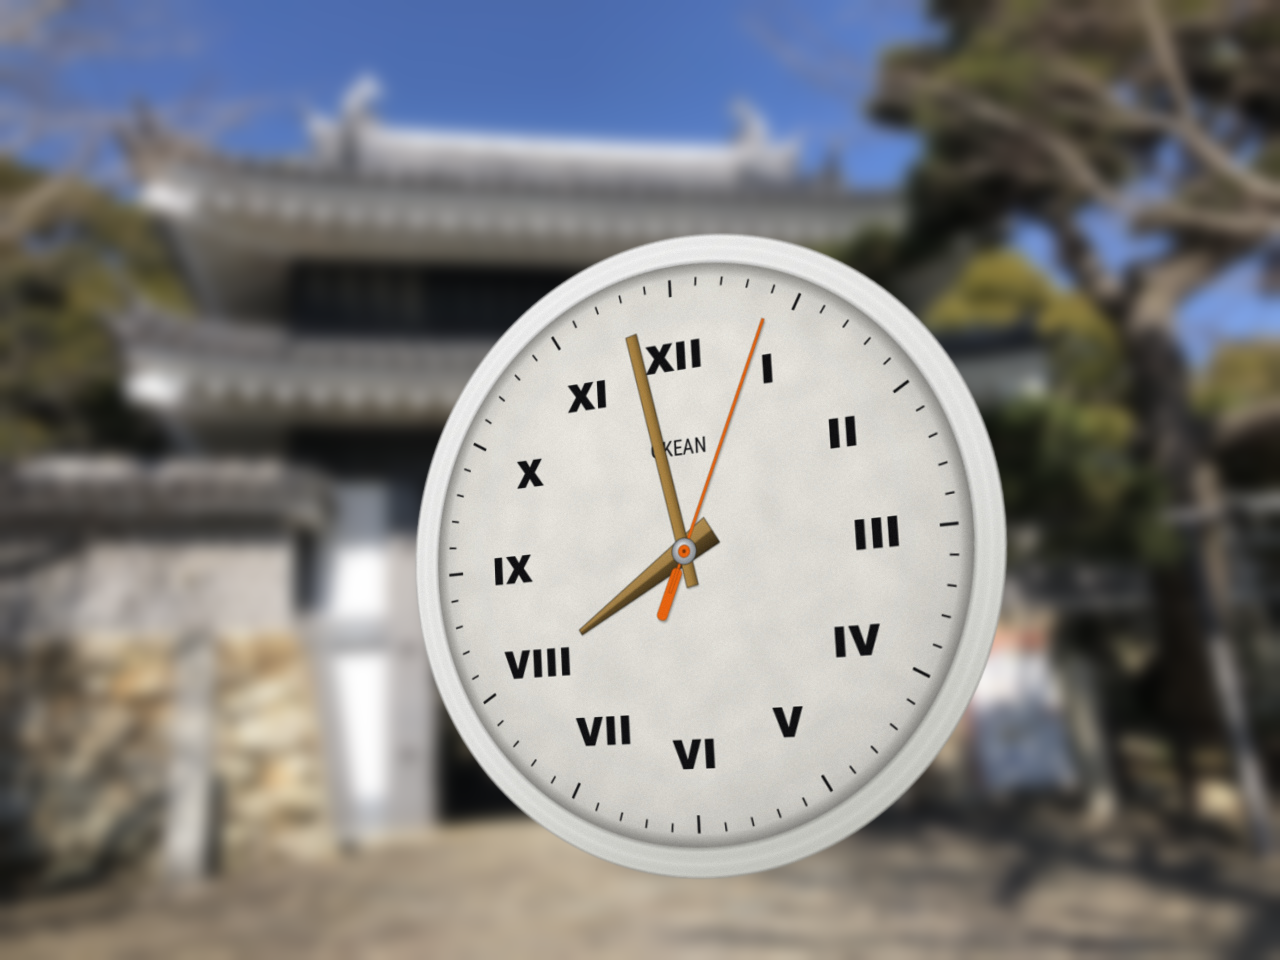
h=7 m=58 s=4
